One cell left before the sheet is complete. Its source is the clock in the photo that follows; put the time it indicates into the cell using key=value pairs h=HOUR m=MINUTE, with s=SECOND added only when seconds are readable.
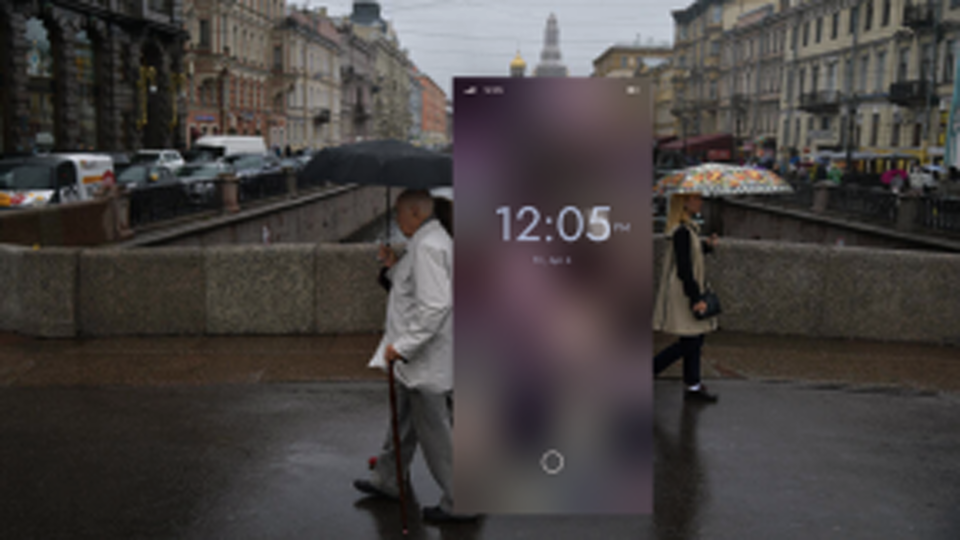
h=12 m=5
